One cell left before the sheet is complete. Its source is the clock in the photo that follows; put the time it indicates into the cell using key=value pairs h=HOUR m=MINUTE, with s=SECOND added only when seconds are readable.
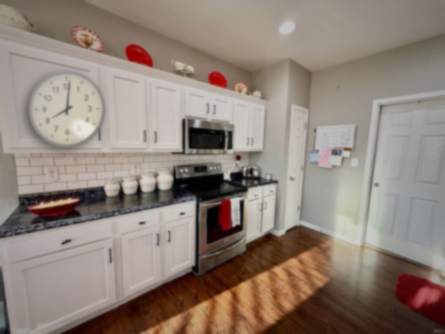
h=8 m=1
